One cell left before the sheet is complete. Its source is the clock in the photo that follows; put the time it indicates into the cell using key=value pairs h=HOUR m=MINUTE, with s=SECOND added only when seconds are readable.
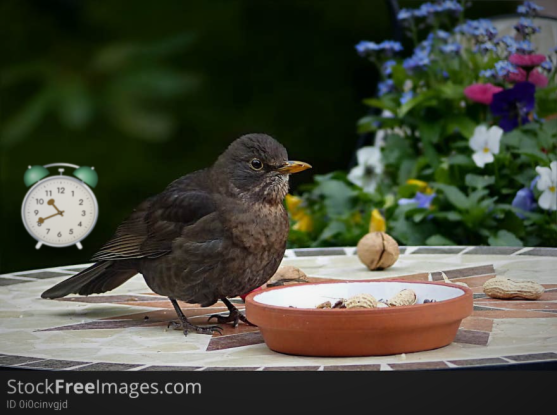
h=10 m=41
